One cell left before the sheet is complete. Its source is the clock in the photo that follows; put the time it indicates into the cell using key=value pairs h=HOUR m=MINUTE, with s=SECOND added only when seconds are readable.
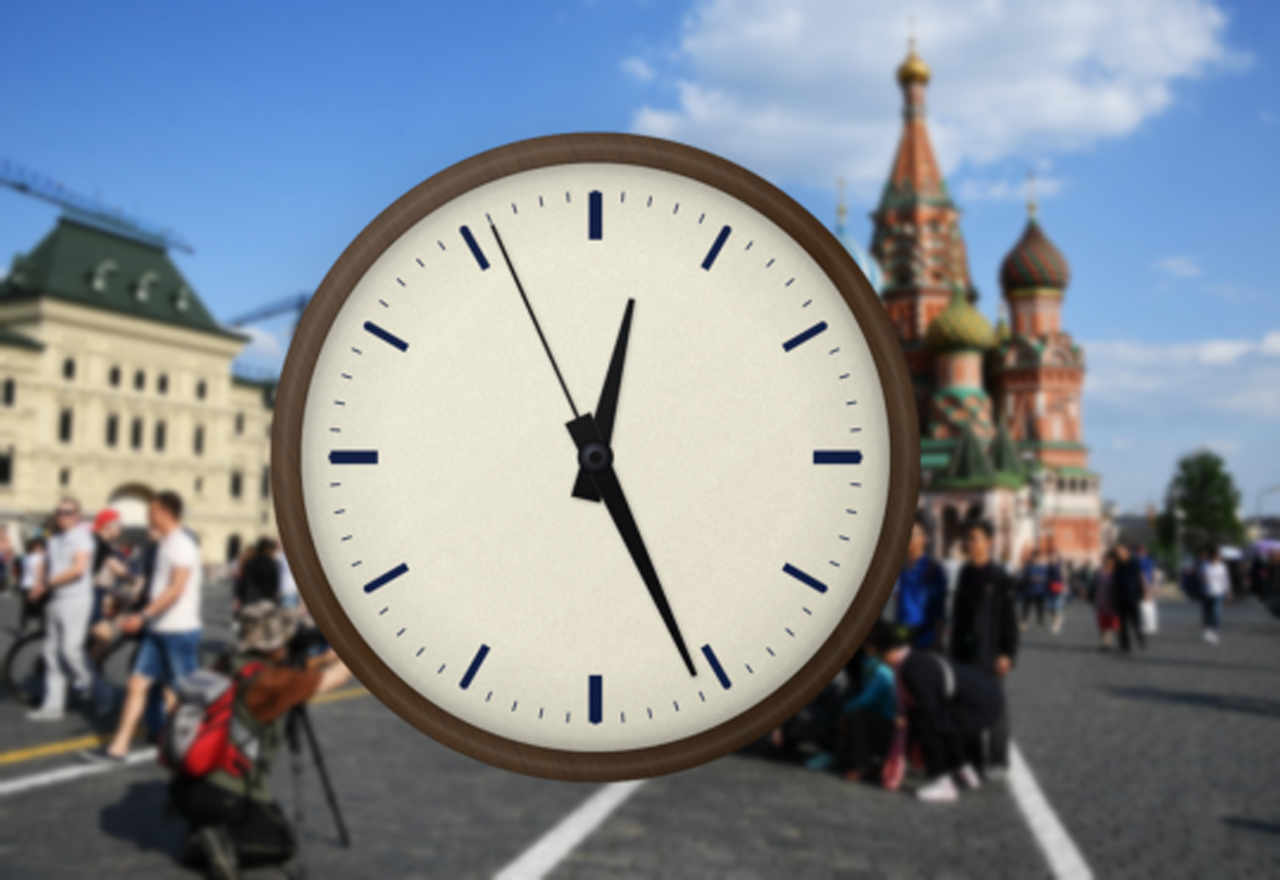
h=12 m=25 s=56
